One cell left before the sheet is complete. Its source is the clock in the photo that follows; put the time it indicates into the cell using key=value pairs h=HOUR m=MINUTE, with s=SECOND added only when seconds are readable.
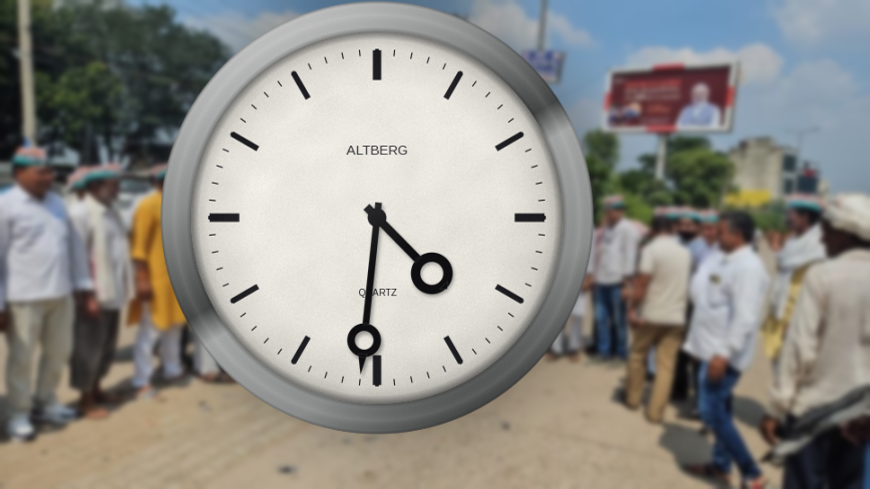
h=4 m=31
